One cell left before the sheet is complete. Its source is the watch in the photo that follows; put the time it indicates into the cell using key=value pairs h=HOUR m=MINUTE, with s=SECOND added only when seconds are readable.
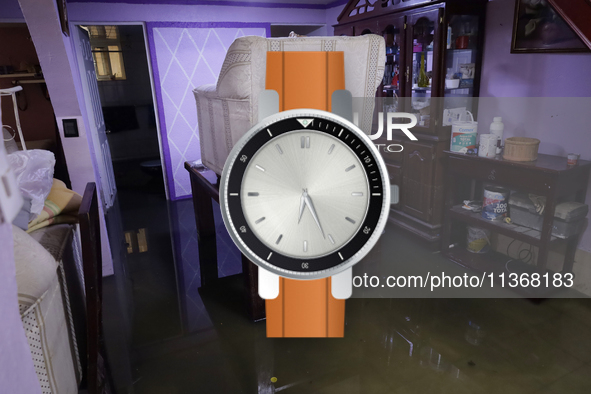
h=6 m=26
